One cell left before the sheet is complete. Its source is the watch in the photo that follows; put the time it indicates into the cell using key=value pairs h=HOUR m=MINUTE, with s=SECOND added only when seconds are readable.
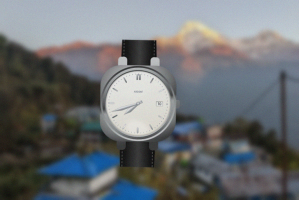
h=7 m=42
